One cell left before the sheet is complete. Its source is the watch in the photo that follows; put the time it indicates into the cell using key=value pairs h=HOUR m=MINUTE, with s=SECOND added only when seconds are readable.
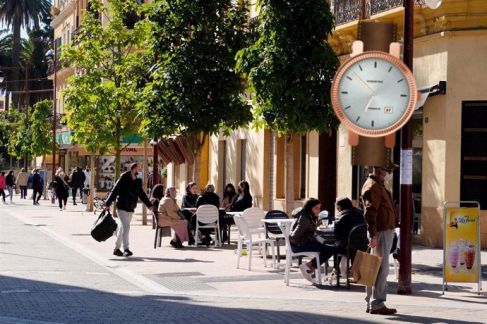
h=6 m=52
